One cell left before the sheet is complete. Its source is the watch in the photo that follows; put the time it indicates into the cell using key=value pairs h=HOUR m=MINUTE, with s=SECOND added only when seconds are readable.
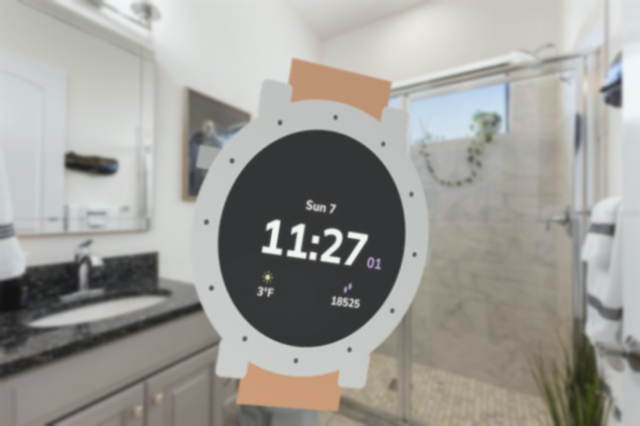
h=11 m=27 s=1
